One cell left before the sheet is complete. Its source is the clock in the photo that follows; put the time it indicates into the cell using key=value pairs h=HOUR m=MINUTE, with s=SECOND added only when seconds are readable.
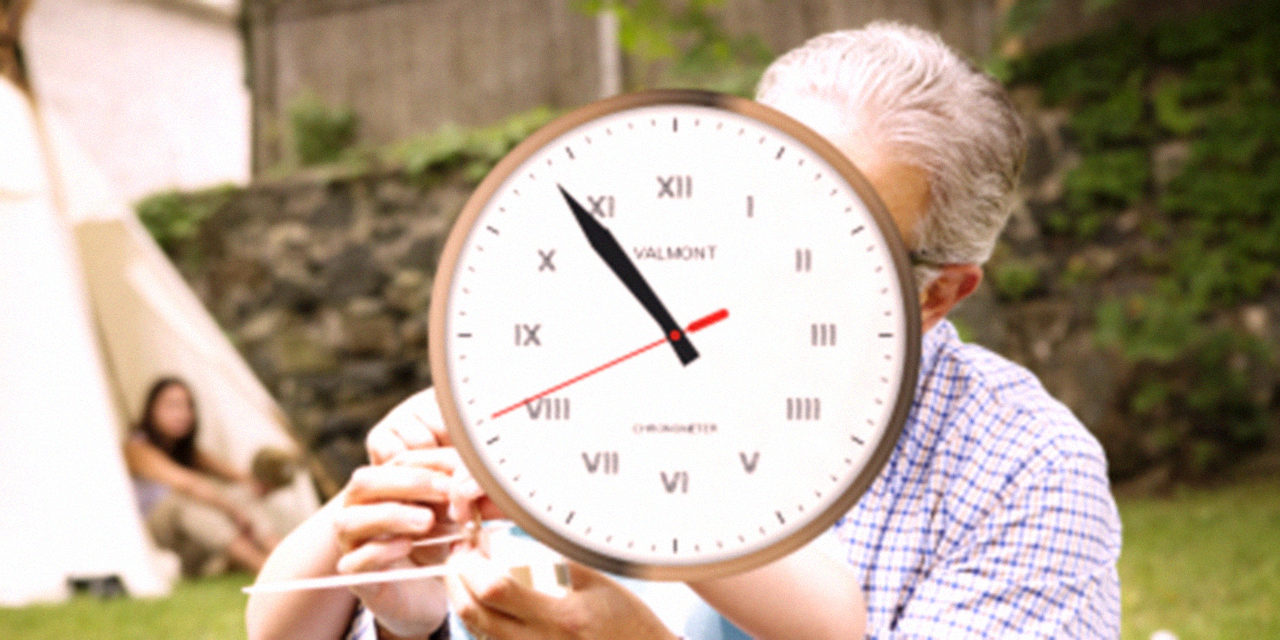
h=10 m=53 s=41
